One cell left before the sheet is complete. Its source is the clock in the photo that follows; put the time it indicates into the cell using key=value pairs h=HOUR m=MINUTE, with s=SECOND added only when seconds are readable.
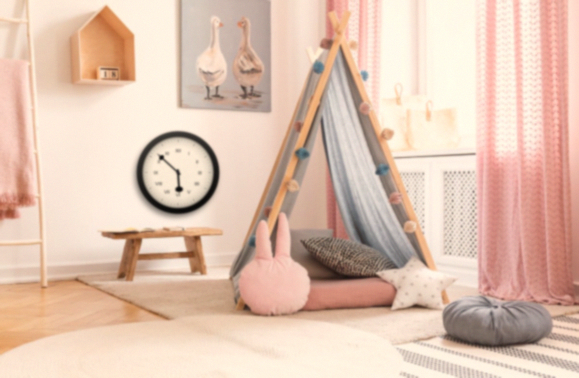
h=5 m=52
